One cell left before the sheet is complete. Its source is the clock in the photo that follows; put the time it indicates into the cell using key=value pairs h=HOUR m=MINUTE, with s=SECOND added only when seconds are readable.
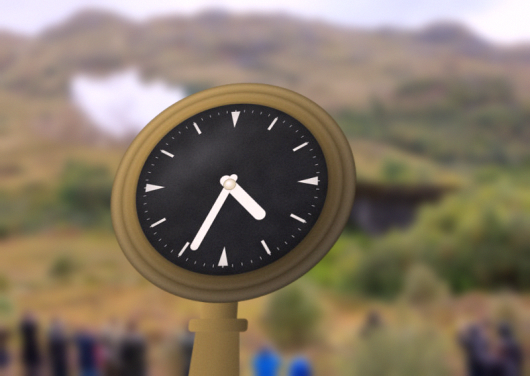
h=4 m=34
